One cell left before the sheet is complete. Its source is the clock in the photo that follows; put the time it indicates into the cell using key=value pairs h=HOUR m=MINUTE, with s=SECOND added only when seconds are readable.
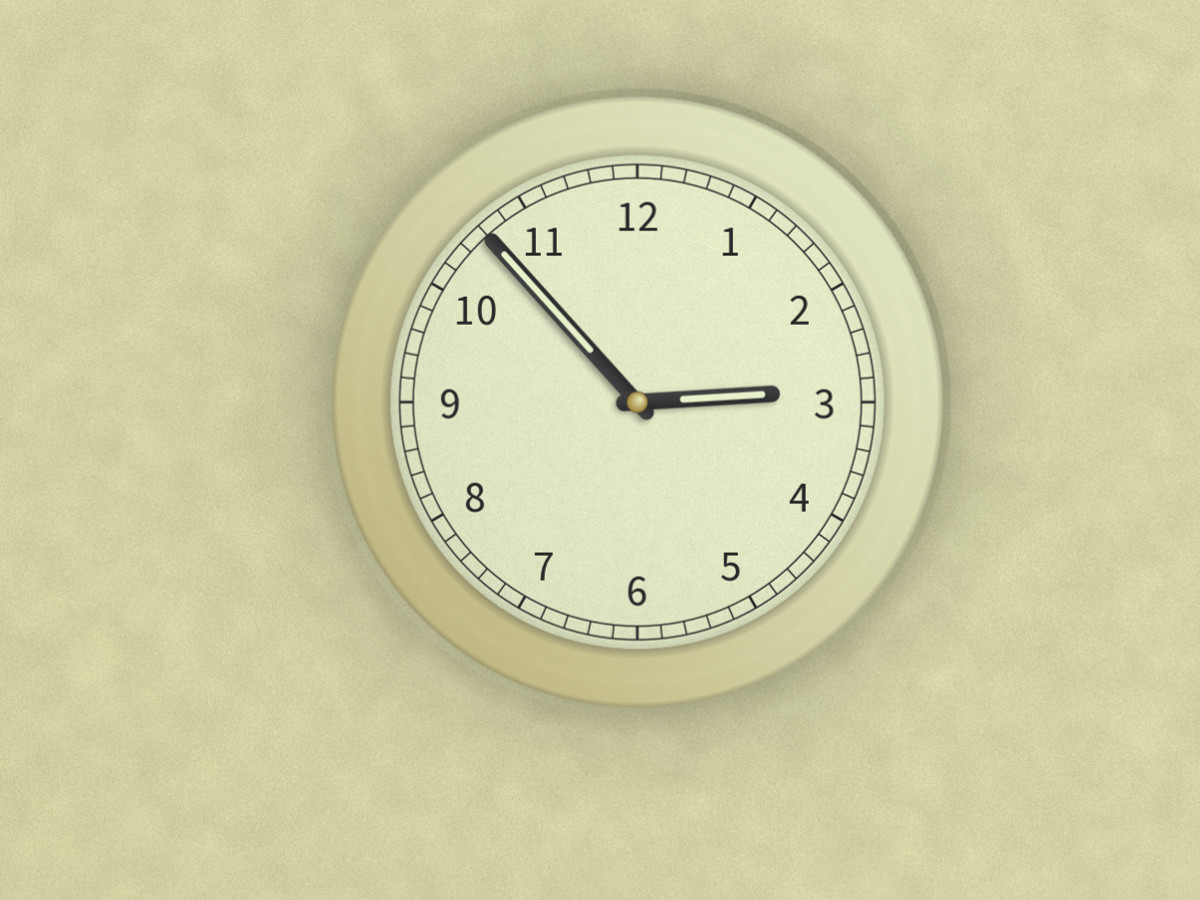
h=2 m=53
